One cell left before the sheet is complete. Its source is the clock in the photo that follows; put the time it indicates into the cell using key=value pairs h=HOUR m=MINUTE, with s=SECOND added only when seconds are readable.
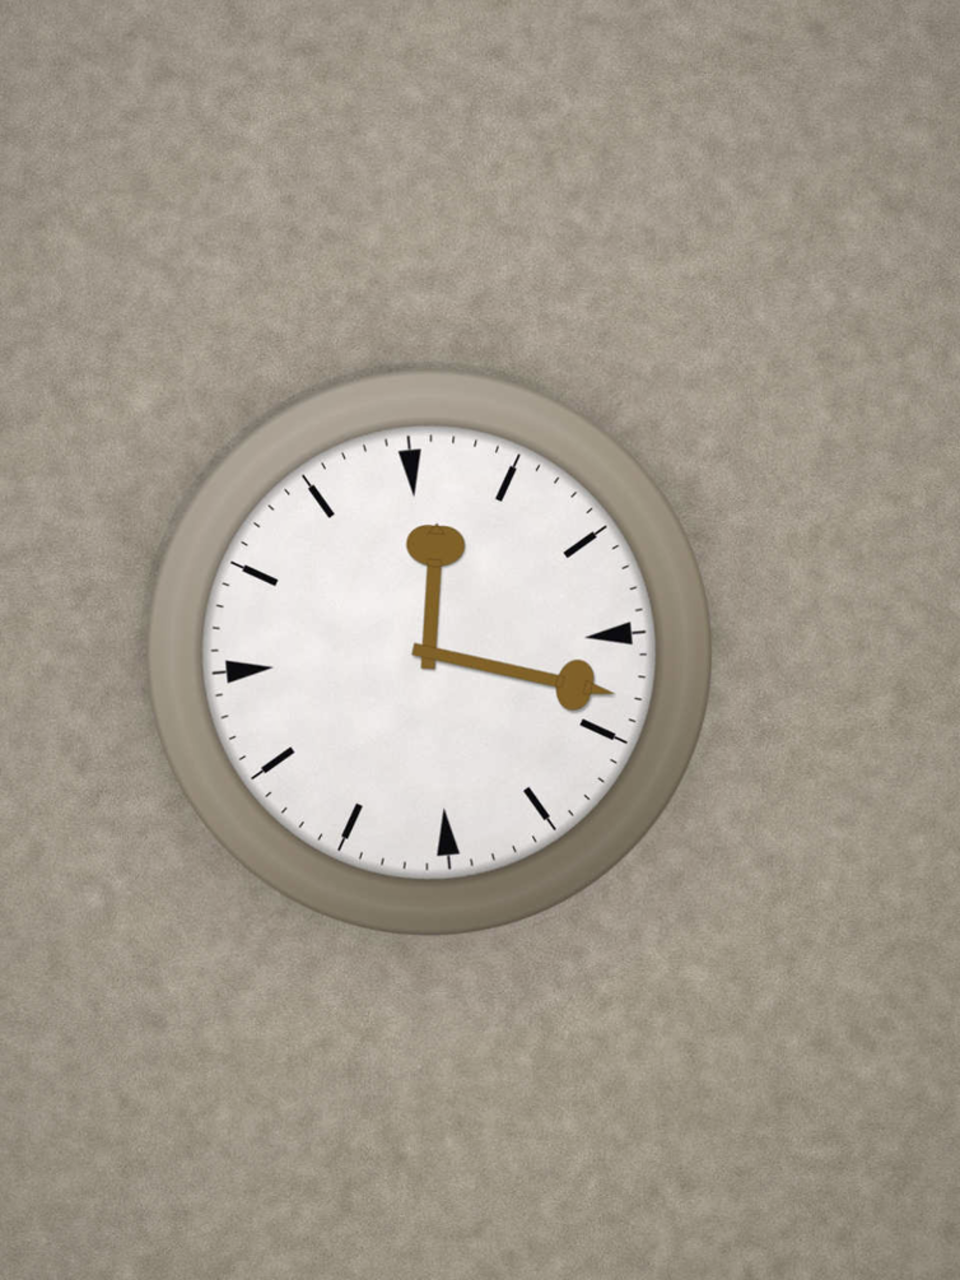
h=12 m=18
